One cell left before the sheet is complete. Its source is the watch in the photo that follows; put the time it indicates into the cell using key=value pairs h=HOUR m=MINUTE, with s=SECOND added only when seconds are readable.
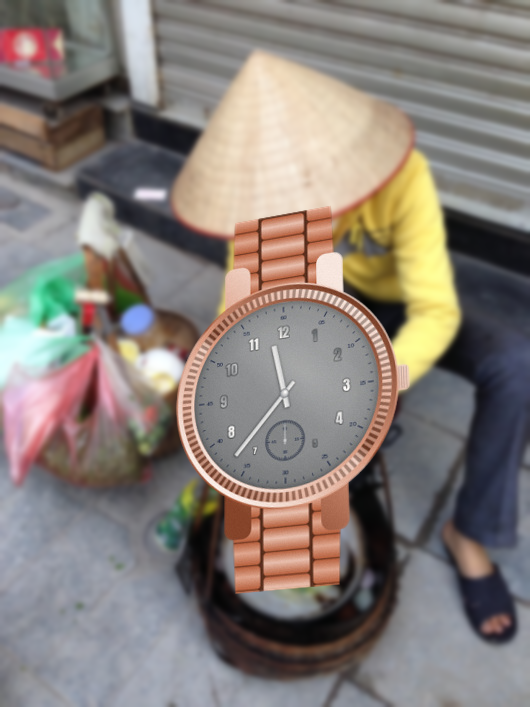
h=11 m=37
